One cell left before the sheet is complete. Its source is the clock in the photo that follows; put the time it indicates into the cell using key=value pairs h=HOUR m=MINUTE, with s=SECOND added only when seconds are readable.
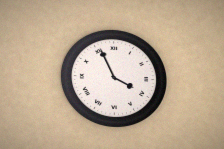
h=3 m=56
